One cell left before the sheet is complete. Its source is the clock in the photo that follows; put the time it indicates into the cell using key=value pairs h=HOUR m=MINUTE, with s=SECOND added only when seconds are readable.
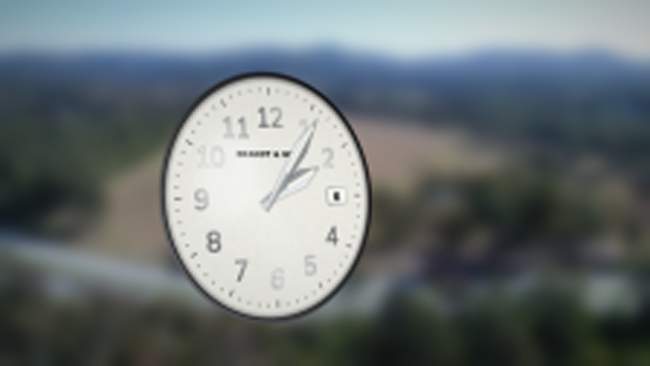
h=2 m=6
